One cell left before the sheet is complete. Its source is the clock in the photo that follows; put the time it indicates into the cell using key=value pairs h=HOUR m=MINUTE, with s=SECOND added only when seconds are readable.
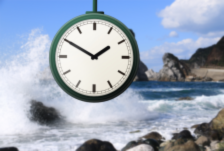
h=1 m=50
